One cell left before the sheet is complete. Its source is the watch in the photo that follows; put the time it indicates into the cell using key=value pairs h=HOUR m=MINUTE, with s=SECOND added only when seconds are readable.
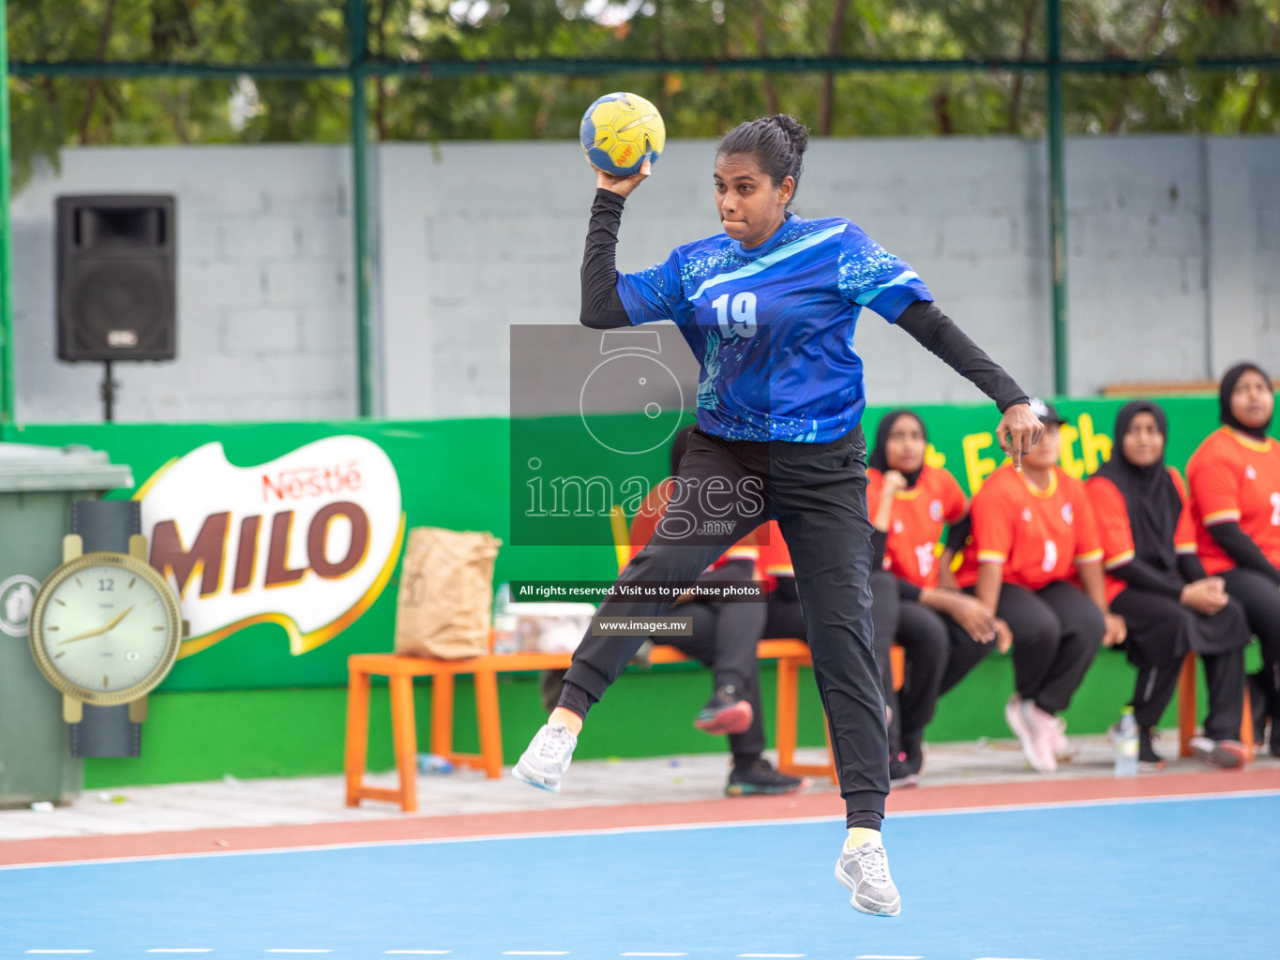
h=1 m=42
